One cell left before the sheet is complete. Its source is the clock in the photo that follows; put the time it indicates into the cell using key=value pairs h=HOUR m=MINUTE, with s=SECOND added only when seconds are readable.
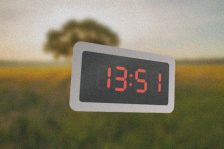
h=13 m=51
